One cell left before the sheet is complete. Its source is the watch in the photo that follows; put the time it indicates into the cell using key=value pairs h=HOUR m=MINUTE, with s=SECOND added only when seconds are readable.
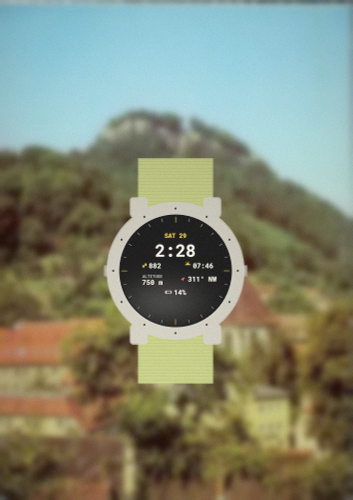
h=2 m=28
